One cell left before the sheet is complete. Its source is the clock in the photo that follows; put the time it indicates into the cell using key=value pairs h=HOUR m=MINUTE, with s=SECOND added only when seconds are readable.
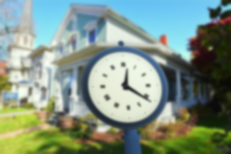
h=12 m=21
